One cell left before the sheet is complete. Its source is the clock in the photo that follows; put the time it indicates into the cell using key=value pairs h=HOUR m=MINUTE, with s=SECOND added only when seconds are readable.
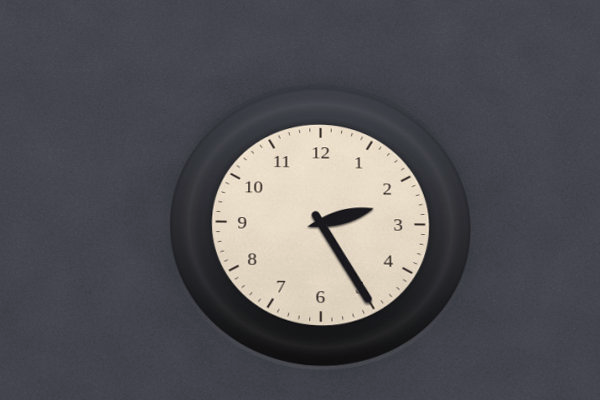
h=2 m=25
